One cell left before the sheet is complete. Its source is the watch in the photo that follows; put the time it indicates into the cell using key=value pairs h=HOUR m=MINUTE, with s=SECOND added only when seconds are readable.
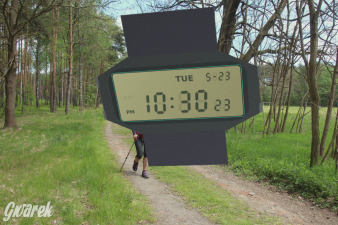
h=10 m=30 s=23
